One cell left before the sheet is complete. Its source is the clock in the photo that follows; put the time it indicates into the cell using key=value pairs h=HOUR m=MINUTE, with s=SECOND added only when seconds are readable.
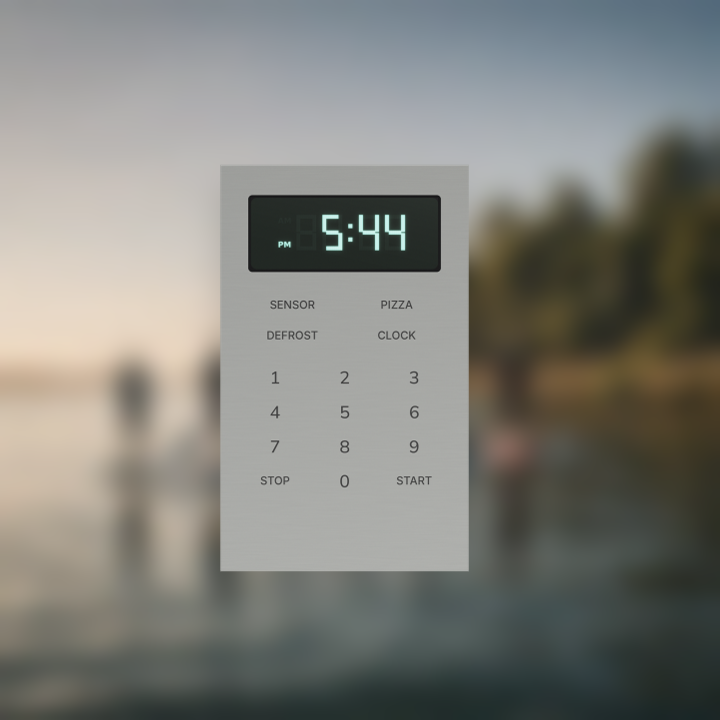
h=5 m=44
